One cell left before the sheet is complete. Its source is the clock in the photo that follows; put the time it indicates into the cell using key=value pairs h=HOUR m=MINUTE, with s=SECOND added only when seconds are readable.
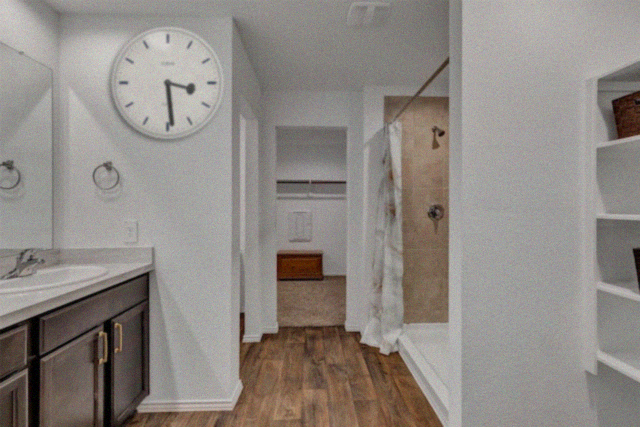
h=3 m=29
